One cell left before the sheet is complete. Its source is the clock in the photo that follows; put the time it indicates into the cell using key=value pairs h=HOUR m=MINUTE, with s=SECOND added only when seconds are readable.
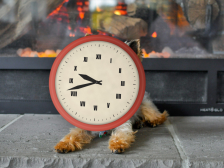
h=9 m=42
